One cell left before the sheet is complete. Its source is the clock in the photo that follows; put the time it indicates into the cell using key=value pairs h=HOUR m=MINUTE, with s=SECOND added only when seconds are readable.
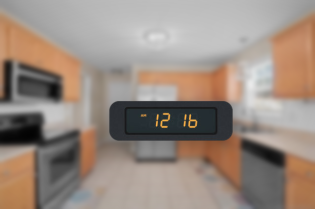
h=12 m=16
